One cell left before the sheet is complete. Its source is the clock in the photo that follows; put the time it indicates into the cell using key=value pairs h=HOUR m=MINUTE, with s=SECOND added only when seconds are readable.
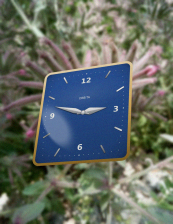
h=2 m=48
